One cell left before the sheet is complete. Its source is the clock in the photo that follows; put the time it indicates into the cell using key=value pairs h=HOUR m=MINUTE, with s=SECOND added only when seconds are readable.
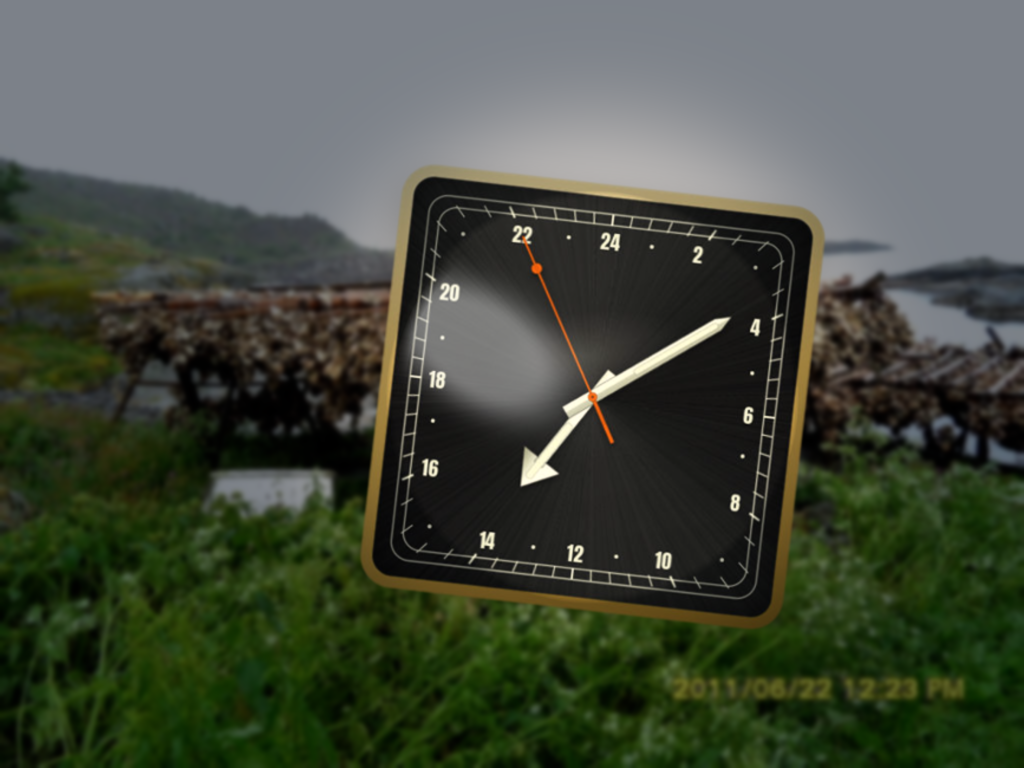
h=14 m=8 s=55
